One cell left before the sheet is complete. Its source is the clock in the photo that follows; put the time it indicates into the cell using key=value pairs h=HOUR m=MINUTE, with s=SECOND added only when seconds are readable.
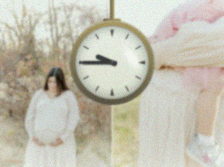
h=9 m=45
